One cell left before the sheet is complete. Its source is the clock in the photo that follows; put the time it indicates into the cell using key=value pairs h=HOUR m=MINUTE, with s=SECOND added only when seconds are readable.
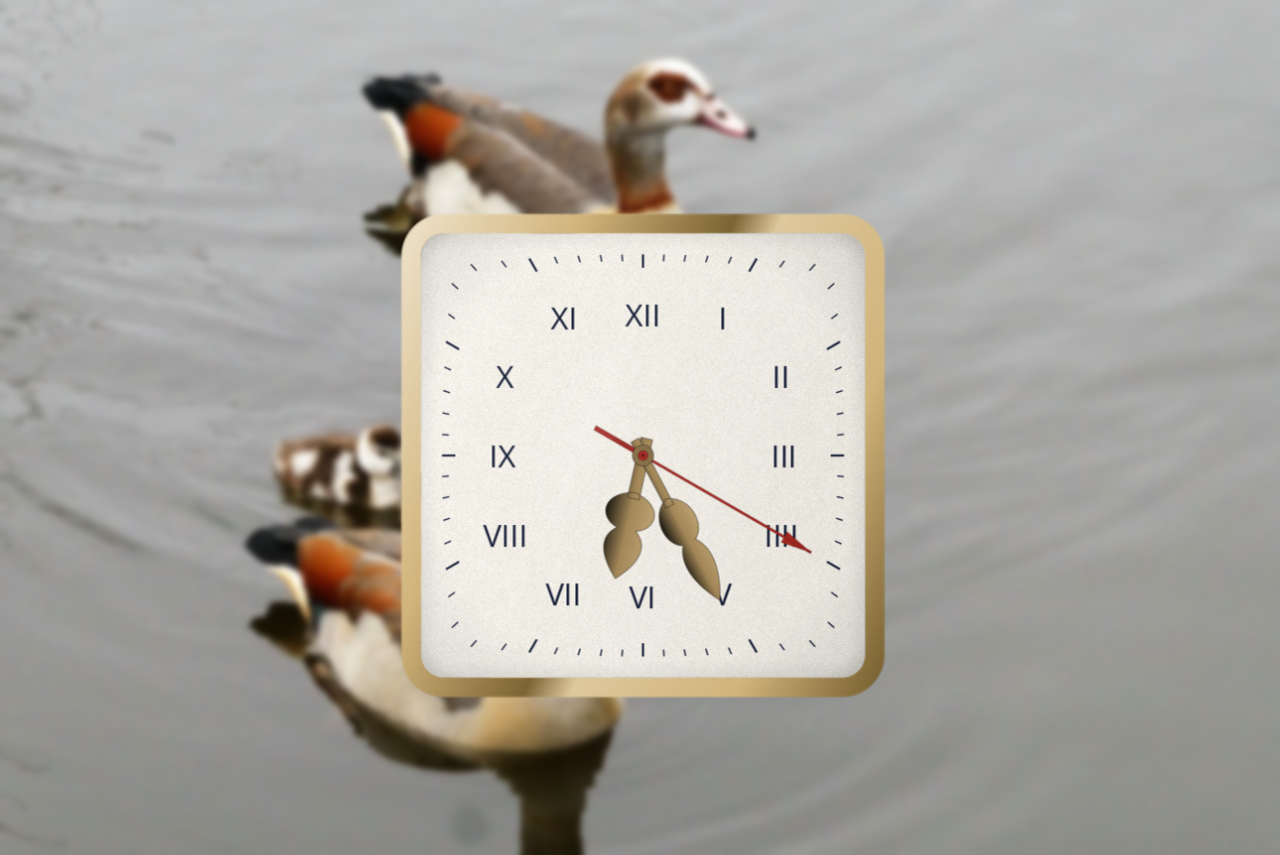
h=6 m=25 s=20
